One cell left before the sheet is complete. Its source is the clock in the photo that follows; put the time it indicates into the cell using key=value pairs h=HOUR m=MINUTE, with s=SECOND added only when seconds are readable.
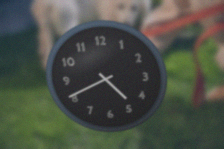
h=4 m=41
